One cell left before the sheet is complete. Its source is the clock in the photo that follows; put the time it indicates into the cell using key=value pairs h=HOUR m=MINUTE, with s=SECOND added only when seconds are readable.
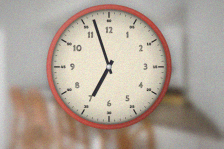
h=6 m=57
